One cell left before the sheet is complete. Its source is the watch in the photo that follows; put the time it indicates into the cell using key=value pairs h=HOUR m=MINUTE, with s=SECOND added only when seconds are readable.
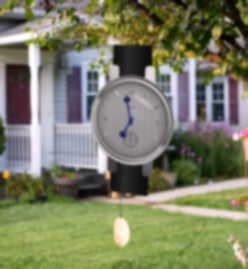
h=6 m=58
